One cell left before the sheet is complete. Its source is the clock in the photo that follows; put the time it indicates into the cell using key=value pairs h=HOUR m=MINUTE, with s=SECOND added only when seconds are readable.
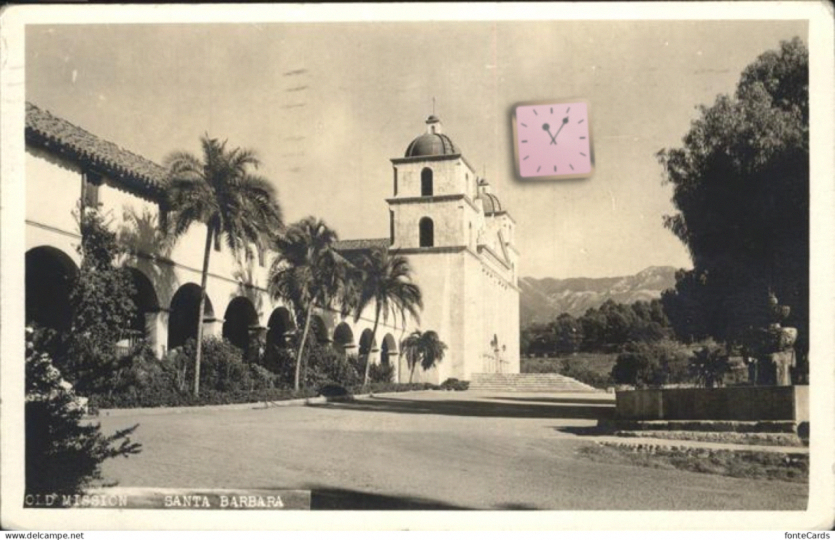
h=11 m=6
